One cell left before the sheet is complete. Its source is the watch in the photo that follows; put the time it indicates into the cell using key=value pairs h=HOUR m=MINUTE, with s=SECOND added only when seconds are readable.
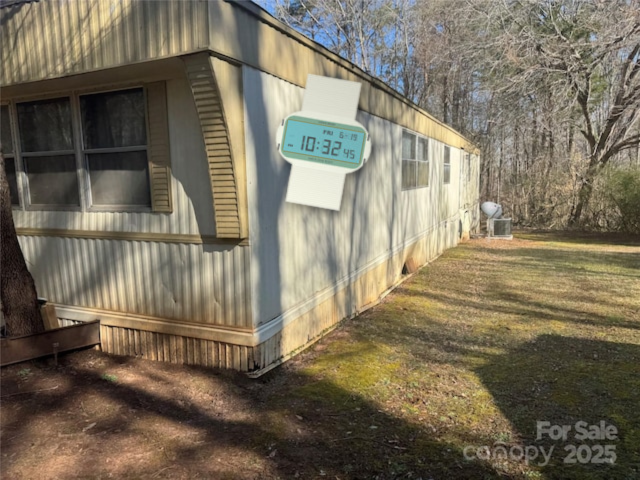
h=10 m=32
